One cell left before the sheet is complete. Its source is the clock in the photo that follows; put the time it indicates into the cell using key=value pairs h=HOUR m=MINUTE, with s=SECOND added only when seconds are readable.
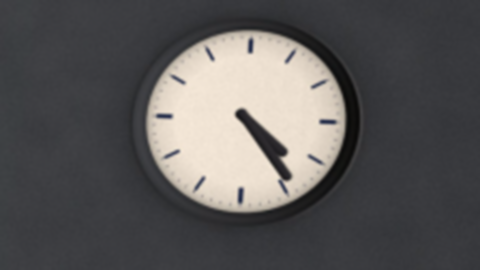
h=4 m=24
